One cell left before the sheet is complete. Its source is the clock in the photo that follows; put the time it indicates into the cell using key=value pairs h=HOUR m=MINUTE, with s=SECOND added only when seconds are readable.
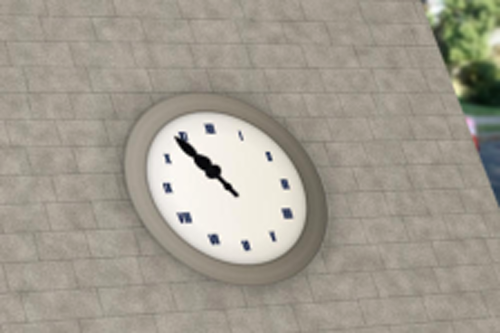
h=10 m=54
